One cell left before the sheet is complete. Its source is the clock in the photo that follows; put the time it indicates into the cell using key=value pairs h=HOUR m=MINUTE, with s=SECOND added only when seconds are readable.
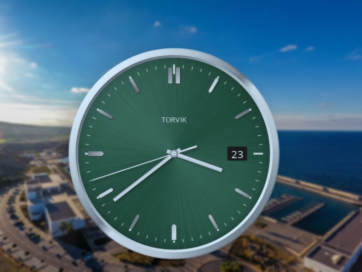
h=3 m=38 s=42
